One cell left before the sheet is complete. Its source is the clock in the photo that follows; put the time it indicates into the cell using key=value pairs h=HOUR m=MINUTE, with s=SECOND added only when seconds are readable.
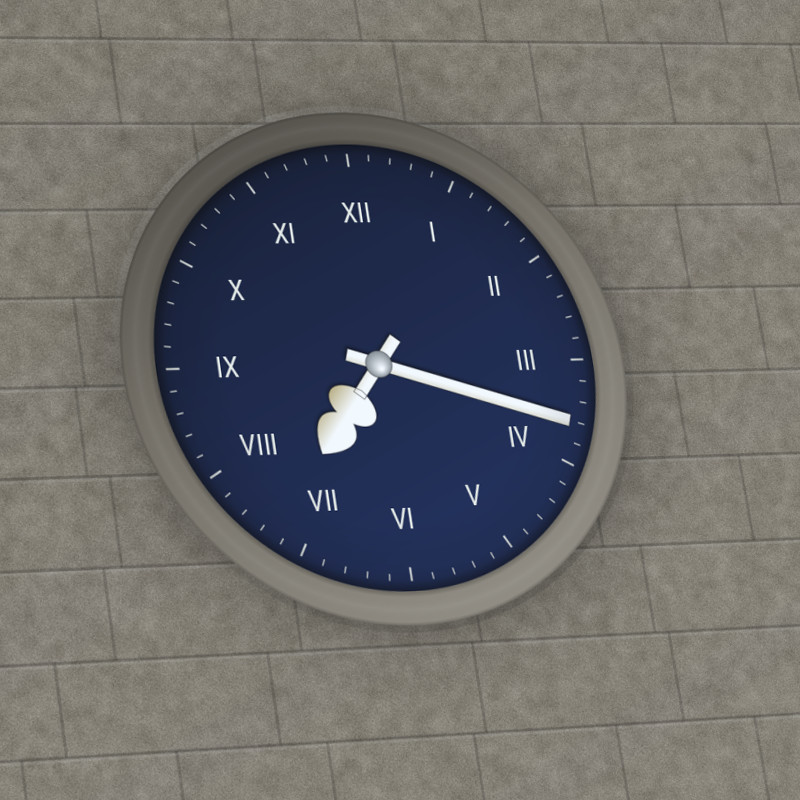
h=7 m=18
